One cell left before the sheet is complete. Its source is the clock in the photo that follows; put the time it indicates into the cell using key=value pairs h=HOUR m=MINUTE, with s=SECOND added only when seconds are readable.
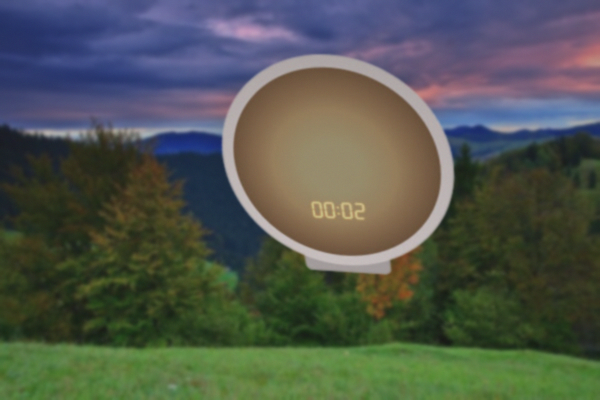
h=0 m=2
